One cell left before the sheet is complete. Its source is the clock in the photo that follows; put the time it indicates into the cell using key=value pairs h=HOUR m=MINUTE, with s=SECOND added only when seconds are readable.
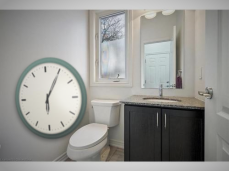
h=6 m=5
